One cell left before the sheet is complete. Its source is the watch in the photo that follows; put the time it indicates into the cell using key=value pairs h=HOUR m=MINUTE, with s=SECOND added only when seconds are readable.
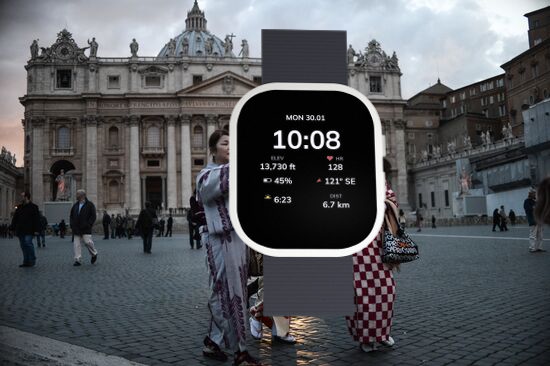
h=10 m=8
